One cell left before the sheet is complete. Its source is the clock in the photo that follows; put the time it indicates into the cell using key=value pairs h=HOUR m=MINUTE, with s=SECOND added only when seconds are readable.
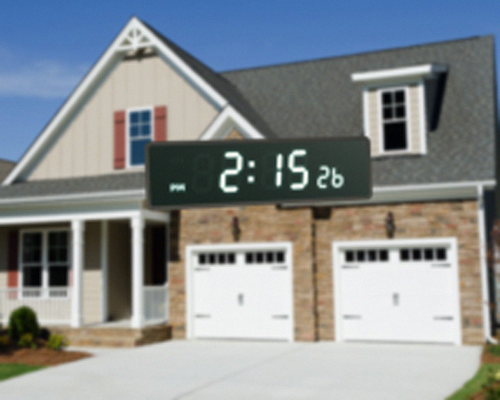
h=2 m=15 s=26
